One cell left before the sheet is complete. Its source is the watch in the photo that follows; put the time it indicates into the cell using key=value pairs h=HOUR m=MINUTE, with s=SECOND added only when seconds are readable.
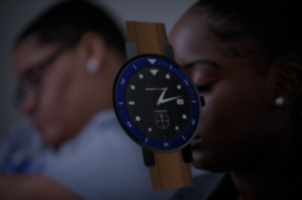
h=1 m=13
